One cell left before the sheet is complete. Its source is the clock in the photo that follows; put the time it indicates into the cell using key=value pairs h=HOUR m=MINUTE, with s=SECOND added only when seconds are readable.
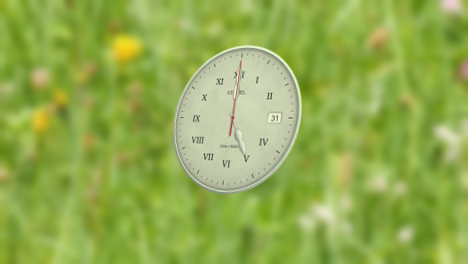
h=5 m=0 s=0
